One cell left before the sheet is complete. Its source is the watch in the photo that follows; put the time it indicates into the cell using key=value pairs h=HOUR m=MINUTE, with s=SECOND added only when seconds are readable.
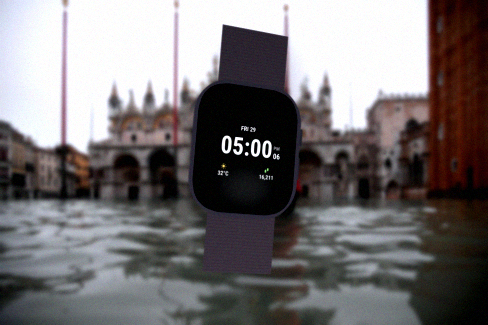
h=5 m=0 s=6
